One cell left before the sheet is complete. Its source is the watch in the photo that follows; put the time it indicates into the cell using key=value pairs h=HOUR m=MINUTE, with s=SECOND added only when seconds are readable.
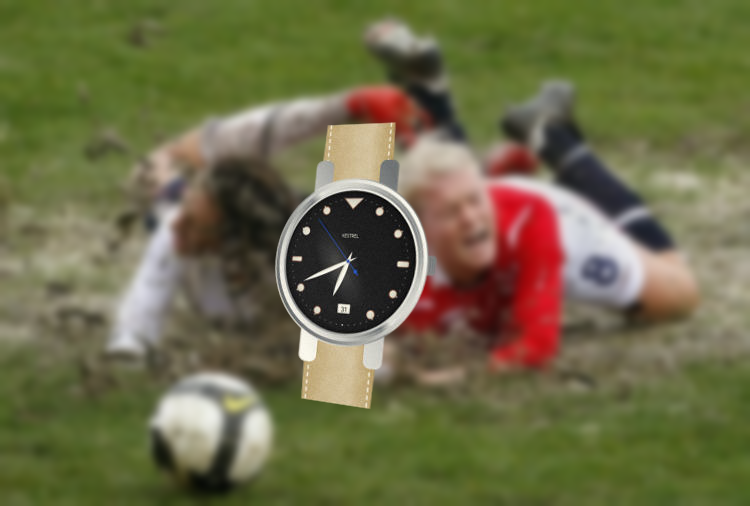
h=6 m=40 s=53
